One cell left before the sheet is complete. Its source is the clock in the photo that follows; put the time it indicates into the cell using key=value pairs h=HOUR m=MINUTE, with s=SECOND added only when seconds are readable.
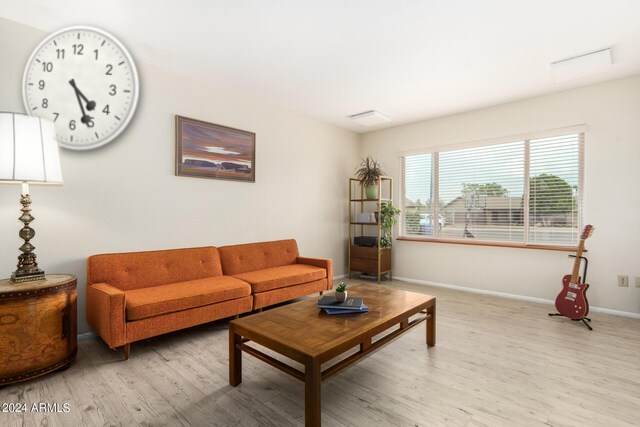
h=4 m=26
